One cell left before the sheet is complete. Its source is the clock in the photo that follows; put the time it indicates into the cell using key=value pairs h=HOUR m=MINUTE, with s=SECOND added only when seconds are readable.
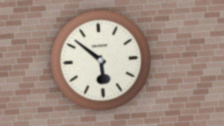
h=5 m=52
